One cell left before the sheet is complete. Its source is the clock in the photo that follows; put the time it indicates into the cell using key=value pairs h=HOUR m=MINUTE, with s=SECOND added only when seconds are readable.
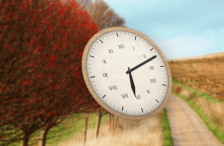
h=6 m=12
